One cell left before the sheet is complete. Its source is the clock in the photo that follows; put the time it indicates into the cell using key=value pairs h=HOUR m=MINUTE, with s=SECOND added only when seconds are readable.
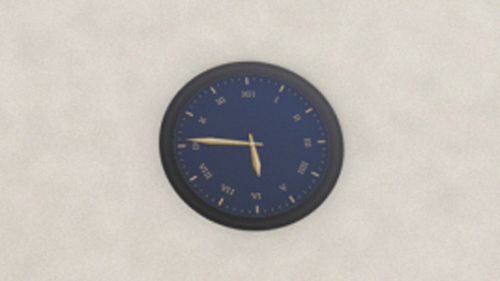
h=5 m=46
